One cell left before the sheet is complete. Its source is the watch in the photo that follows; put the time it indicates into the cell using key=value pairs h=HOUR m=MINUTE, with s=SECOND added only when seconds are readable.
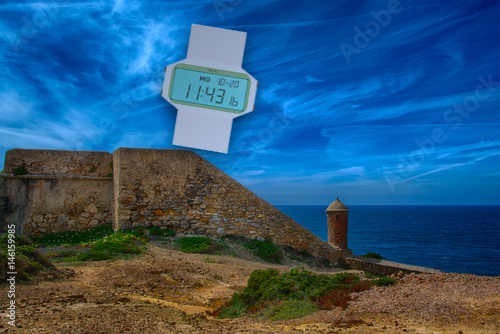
h=11 m=43 s=16
